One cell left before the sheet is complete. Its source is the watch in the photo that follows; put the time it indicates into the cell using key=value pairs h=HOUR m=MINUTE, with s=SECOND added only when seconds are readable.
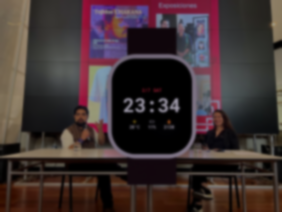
h=23 m=34
